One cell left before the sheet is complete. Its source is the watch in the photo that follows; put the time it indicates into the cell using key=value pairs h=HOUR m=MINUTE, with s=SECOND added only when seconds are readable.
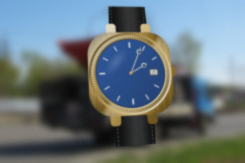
h=2 m=4
